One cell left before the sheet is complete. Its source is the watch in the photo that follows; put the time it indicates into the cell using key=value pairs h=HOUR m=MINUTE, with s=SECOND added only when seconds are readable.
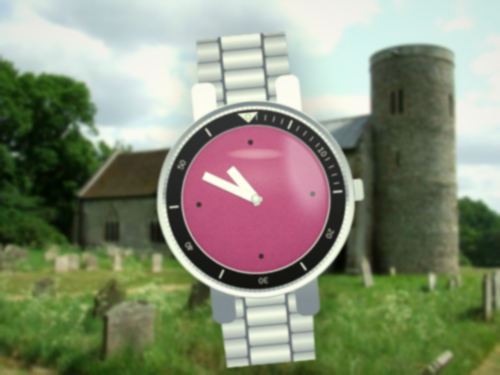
h=10 m=50
